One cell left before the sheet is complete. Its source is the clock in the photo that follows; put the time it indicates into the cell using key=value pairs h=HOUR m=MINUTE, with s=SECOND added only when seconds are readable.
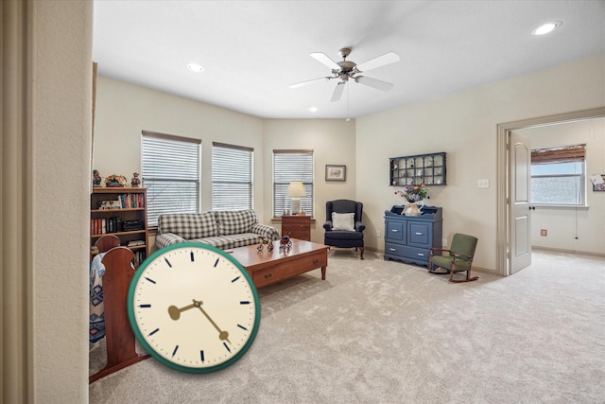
h=8 m=24
